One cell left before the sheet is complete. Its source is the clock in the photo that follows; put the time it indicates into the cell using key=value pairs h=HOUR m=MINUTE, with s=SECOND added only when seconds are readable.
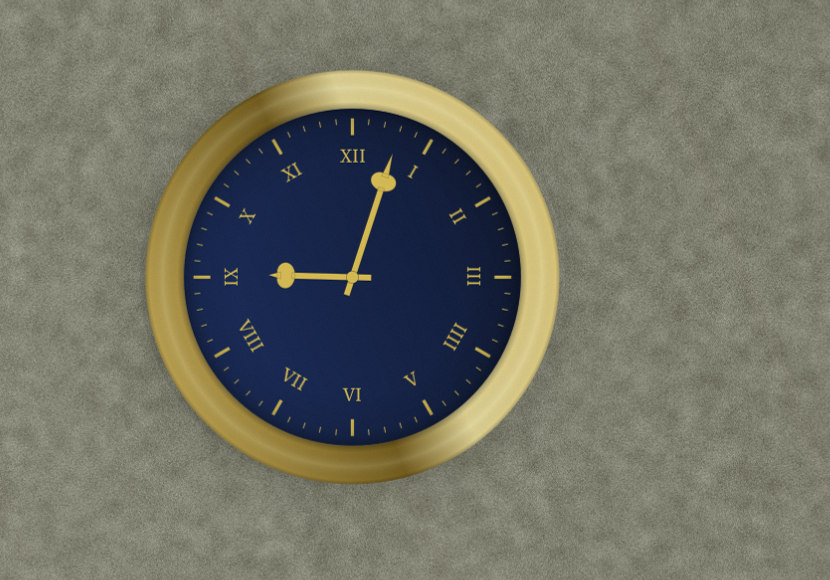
h=9 m=3
